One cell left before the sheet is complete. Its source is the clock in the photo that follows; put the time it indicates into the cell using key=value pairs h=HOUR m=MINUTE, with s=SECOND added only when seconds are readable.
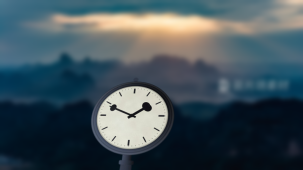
h=1 m=49
